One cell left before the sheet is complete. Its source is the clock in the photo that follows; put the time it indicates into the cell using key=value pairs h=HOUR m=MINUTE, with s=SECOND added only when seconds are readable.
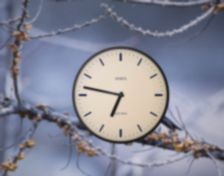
h=6 m=47
